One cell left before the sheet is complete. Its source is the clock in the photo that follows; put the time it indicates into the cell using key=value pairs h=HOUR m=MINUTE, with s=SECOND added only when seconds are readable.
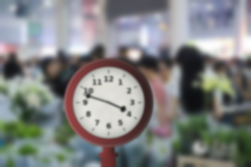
h=3 m=48
